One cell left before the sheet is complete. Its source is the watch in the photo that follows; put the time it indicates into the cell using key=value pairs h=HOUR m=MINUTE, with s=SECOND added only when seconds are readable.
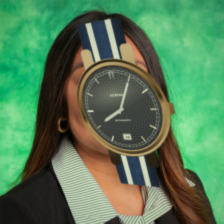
h=8 m=5
